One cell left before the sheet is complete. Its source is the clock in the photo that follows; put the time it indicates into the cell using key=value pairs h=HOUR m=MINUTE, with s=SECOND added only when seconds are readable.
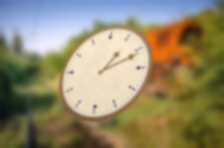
h=1 m=11
